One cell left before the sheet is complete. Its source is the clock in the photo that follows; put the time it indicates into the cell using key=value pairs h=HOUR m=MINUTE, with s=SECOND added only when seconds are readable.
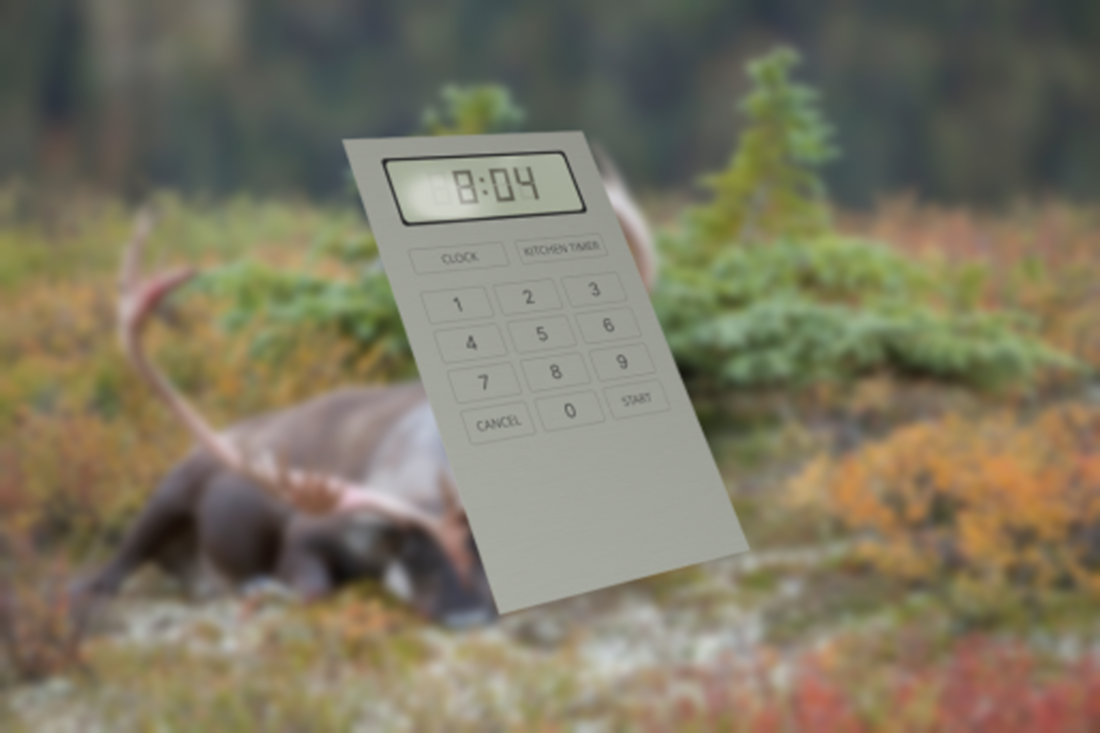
h=8 m=4
